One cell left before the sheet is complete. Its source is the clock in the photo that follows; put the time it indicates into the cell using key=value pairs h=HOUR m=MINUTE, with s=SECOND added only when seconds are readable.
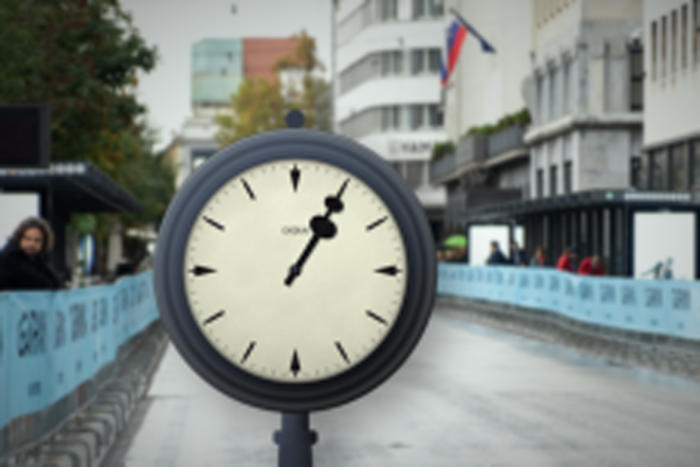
h=1 m=5
